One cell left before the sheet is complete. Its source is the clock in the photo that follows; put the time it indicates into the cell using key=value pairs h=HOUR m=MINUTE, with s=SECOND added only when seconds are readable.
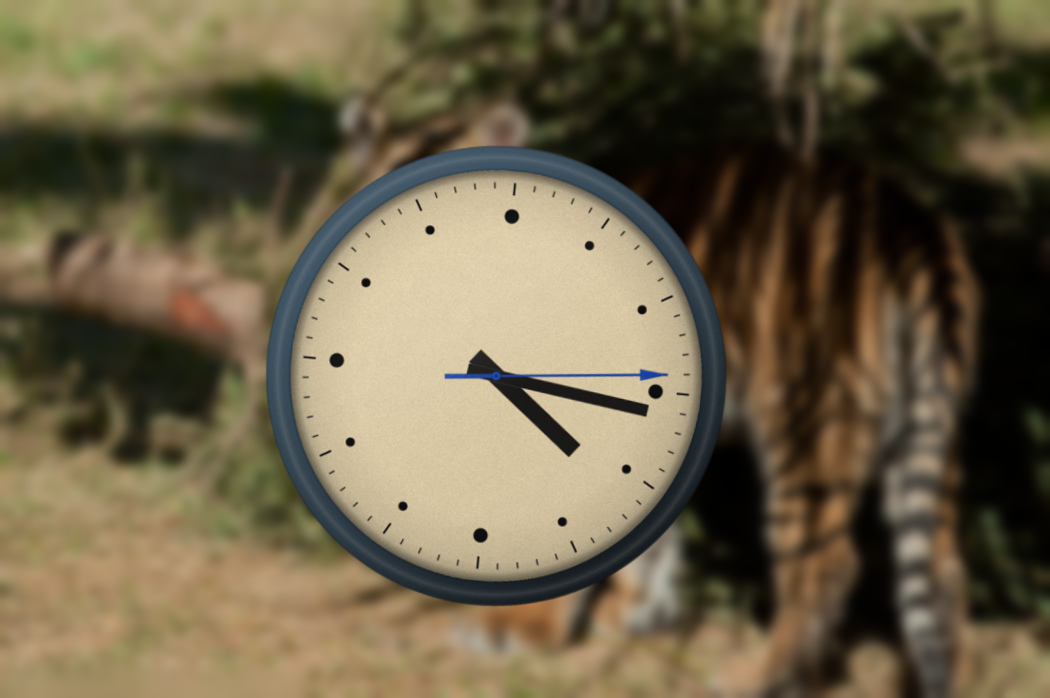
h=4 m=16 s=14
